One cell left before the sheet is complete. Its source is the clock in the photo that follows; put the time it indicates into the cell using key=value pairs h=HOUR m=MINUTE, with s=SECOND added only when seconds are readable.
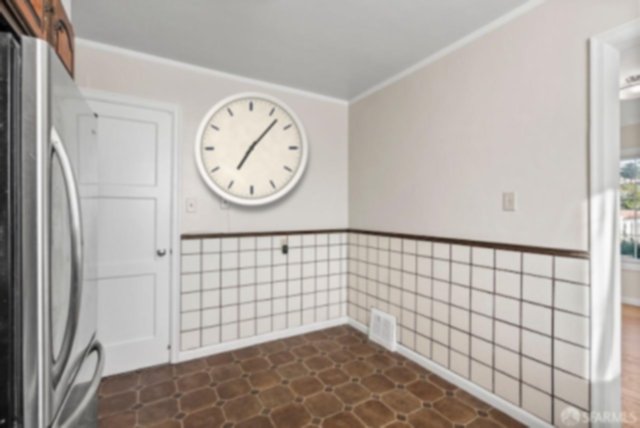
h=7 m=7
